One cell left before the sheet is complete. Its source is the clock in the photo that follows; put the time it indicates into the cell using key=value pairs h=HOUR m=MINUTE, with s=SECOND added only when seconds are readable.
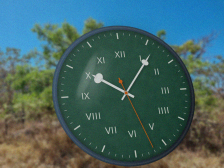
h=10 m=6 s=27
